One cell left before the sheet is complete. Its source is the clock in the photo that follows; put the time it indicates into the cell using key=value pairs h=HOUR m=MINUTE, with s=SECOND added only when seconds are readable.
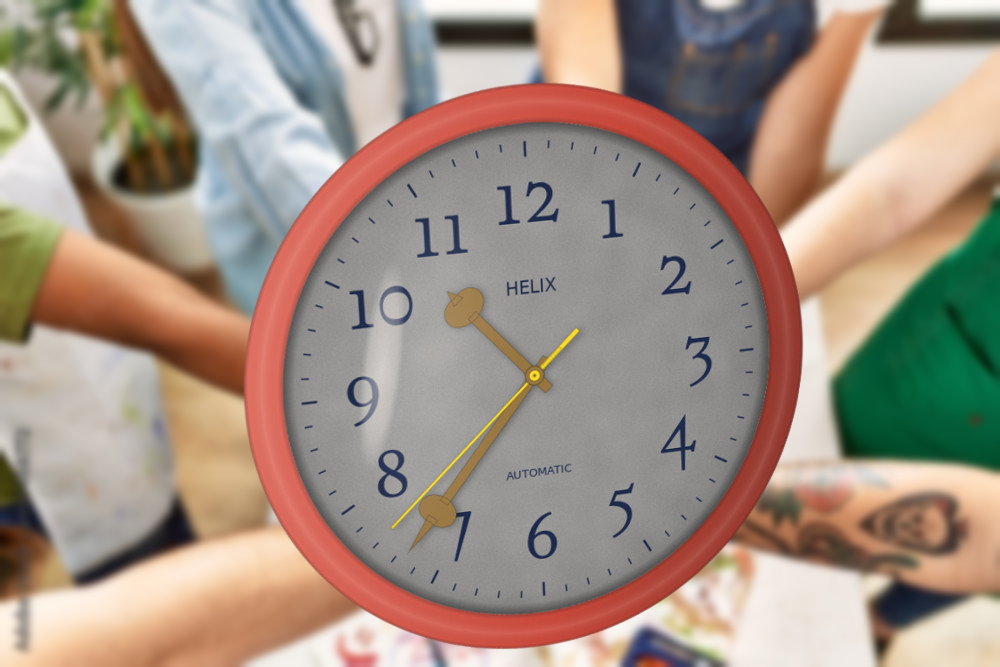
h=10 m=36 s=38
